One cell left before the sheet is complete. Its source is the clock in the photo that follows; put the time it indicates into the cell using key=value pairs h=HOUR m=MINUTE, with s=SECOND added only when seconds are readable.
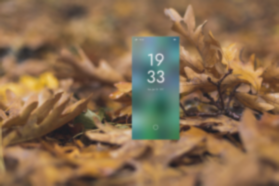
h=19 m=33
